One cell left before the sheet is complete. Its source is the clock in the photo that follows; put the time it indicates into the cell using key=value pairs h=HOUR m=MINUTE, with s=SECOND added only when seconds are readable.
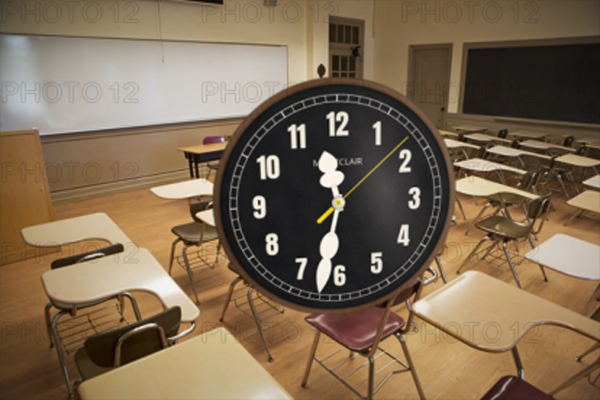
h=11 m=32 s=8
